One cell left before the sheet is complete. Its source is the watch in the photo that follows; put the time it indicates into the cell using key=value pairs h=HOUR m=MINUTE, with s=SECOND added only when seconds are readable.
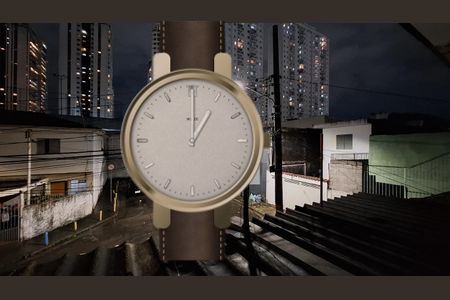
h=1 m=0
